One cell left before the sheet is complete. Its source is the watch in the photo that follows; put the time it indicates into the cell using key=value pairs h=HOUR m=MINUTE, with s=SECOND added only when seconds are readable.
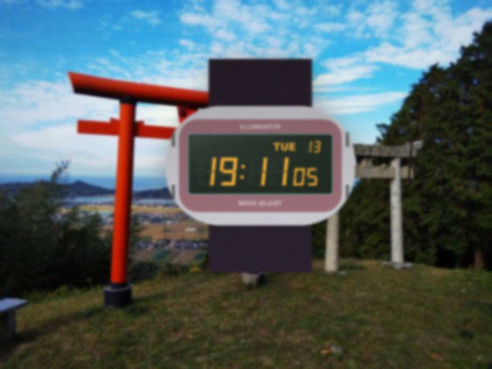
h=19 m=11 s=5
